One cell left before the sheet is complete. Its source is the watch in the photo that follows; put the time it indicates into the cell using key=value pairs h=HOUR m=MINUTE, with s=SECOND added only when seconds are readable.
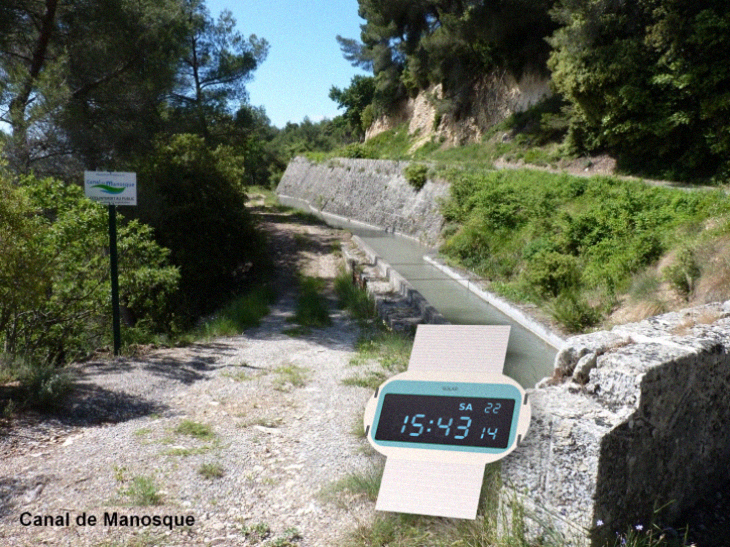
h=15 m=43 s=14
